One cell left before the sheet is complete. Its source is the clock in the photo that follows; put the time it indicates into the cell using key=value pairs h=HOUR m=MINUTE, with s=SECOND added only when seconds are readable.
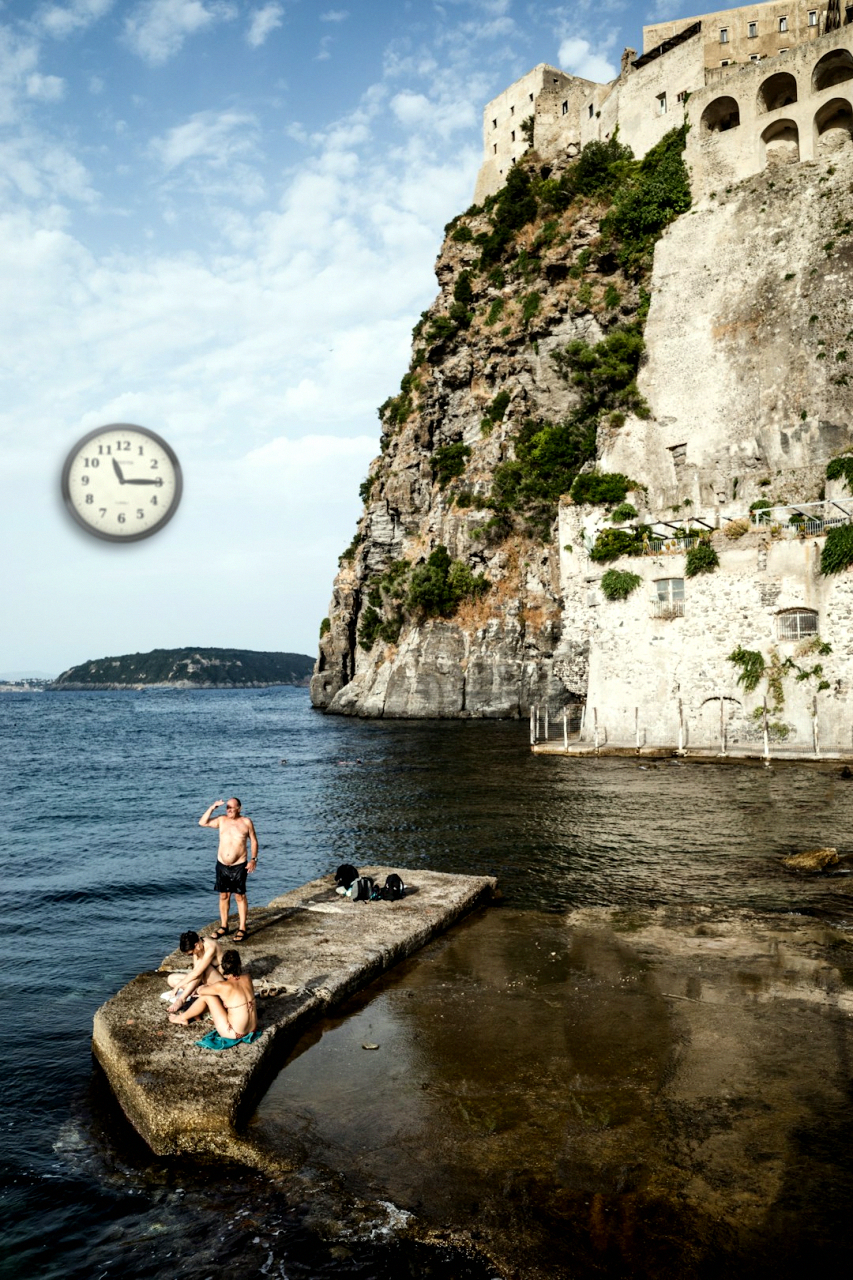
h=11 m=15
